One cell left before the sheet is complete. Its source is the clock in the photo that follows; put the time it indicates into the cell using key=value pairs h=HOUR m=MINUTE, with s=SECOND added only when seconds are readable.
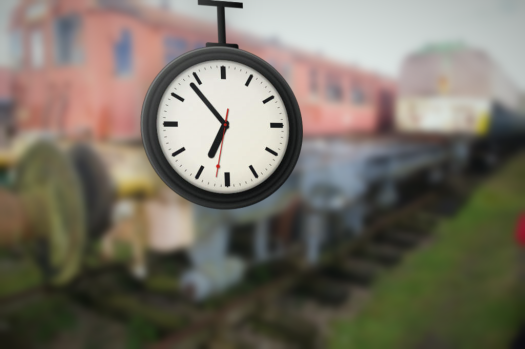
h=6 m=53 s=32
